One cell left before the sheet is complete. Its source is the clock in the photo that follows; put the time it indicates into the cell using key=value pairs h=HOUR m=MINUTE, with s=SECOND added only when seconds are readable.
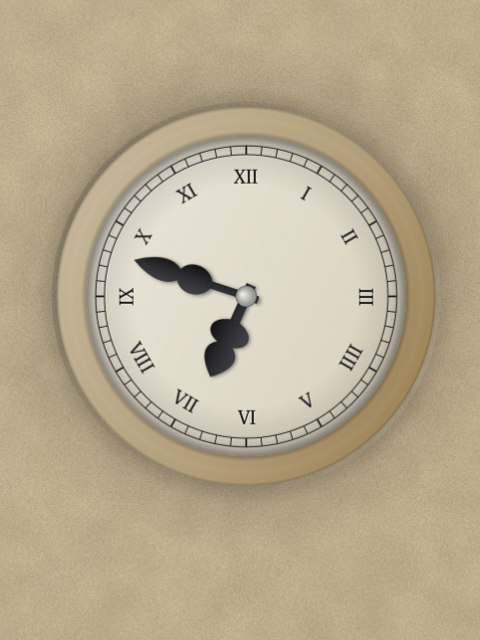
h=6 m=48
